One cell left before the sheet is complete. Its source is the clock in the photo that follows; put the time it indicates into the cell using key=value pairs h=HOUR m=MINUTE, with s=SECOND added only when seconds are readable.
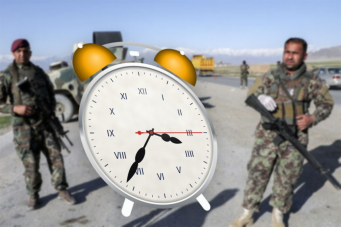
h=3 m=36 s=15
